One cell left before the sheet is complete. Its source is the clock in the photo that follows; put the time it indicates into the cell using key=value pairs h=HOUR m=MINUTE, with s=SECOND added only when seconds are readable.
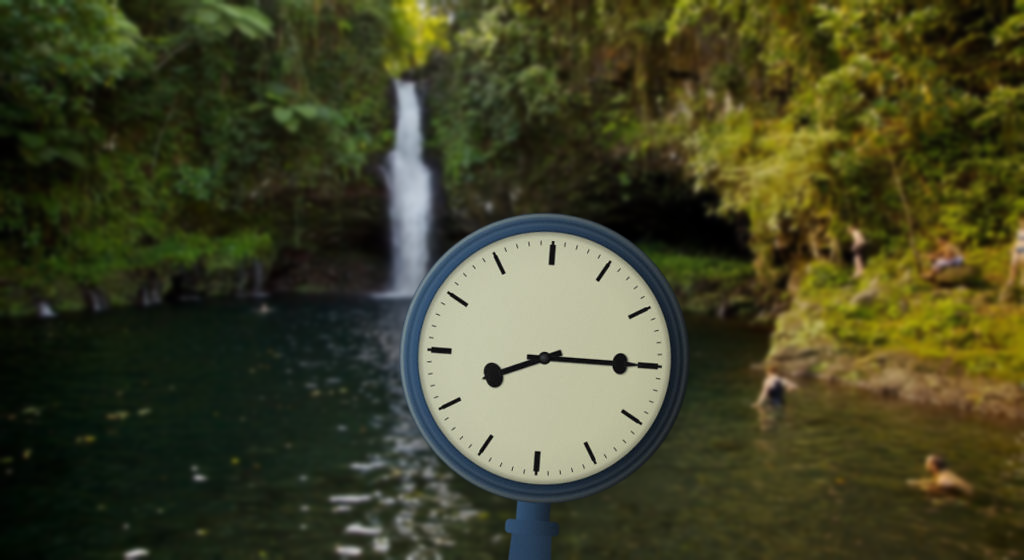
h=8 m=15
